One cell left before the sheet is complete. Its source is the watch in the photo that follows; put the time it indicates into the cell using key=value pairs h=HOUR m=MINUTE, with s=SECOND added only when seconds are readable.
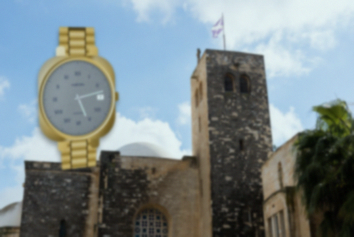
h=5 m=13
